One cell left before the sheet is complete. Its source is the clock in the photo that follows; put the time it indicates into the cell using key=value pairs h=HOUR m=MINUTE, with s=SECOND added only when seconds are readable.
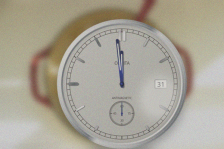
h=11 m=59
